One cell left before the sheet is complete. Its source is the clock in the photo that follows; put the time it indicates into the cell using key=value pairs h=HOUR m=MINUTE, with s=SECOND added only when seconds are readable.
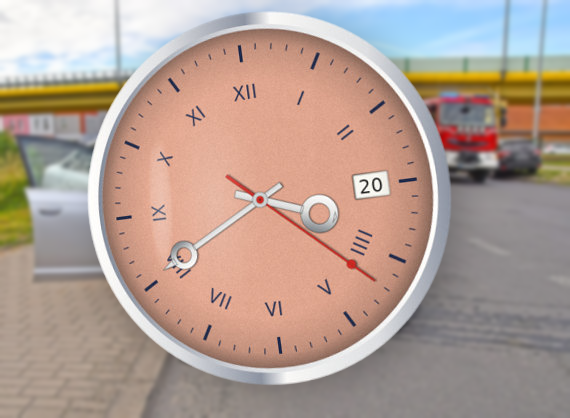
h=3 m=40 s=22
